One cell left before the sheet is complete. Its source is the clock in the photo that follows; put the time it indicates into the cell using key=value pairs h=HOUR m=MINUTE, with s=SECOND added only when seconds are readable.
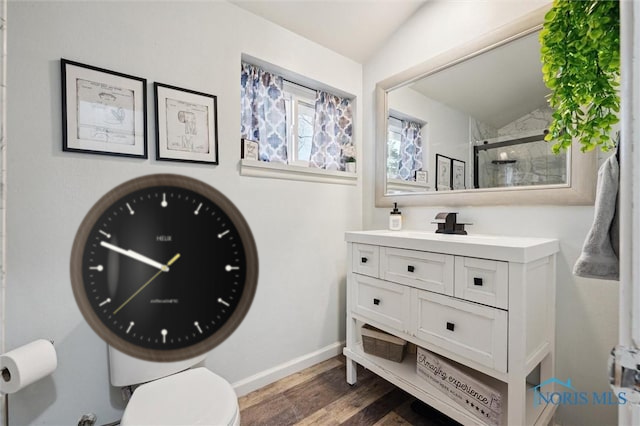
h=9 m=48 s=38
